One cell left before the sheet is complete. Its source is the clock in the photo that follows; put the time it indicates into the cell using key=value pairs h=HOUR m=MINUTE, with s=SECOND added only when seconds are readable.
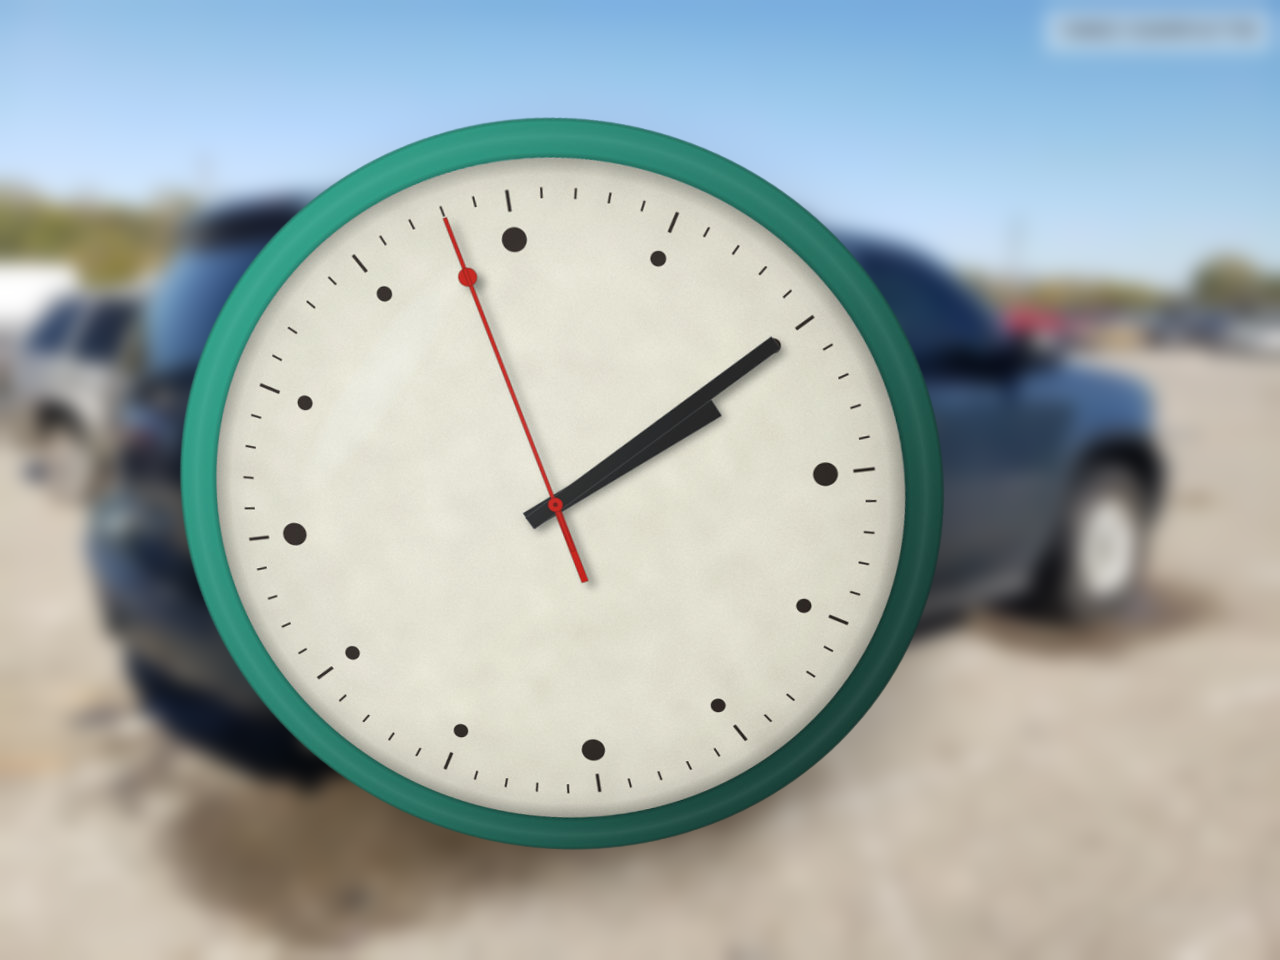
h=2 m=9 s=58
